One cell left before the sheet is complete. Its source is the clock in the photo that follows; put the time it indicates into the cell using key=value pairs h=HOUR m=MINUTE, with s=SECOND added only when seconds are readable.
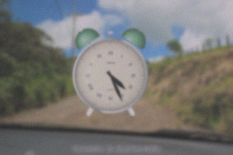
h=4 m=26
